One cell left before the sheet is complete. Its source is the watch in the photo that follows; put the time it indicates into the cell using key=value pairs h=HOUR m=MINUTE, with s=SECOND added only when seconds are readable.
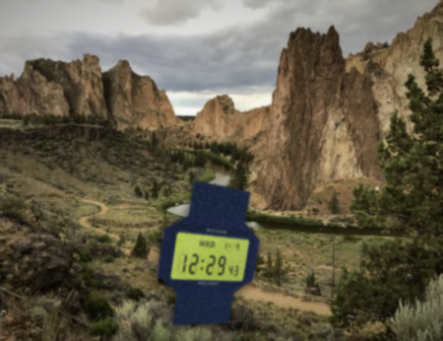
h=12 m=29
